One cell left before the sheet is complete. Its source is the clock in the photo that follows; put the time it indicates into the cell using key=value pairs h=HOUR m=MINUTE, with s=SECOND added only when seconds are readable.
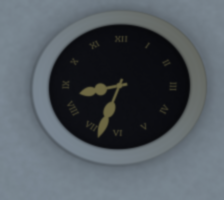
h=8 m=33
